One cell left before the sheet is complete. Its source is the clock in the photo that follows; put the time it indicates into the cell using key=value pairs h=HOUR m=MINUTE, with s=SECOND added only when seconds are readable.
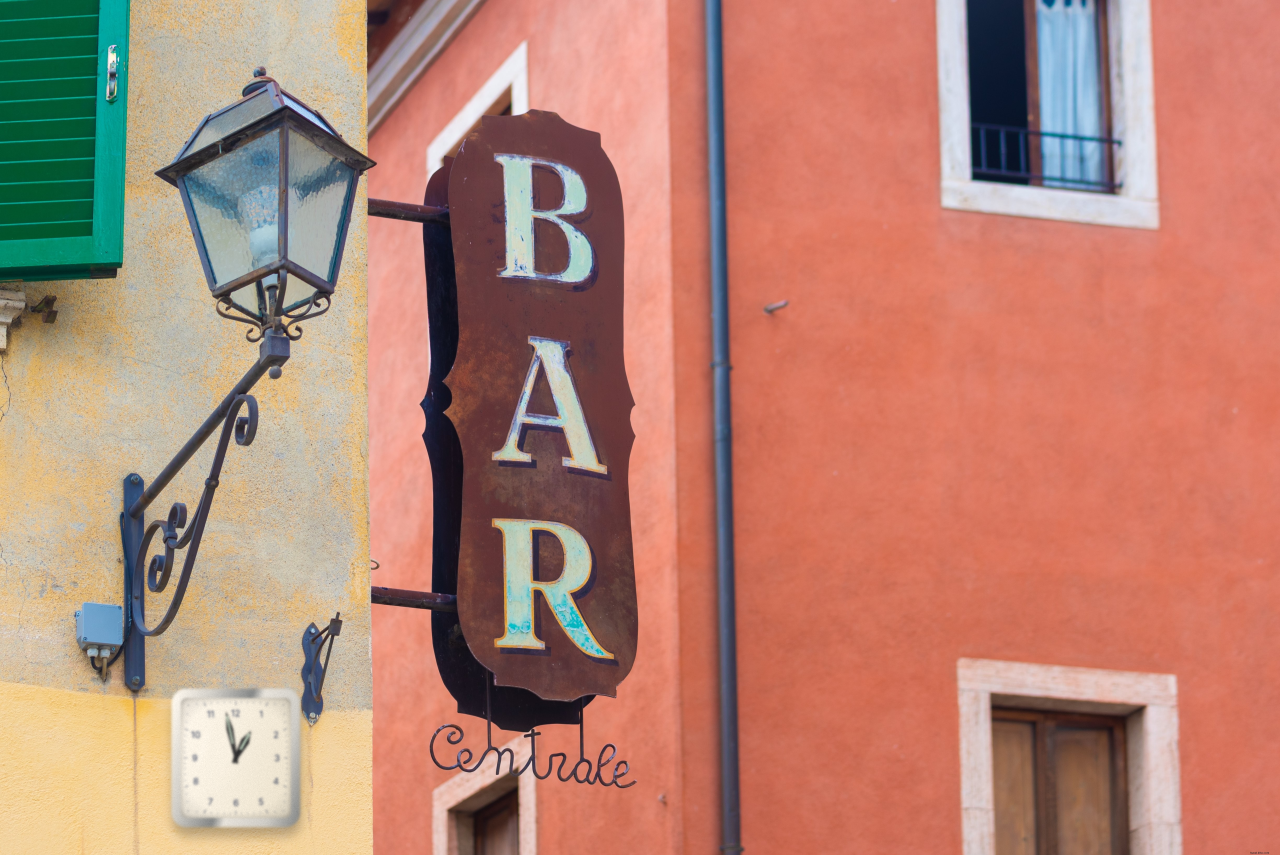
h=12 m=58
